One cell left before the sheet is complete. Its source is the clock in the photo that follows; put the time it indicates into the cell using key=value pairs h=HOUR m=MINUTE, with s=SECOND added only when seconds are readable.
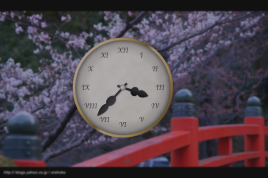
h=3 m=37
